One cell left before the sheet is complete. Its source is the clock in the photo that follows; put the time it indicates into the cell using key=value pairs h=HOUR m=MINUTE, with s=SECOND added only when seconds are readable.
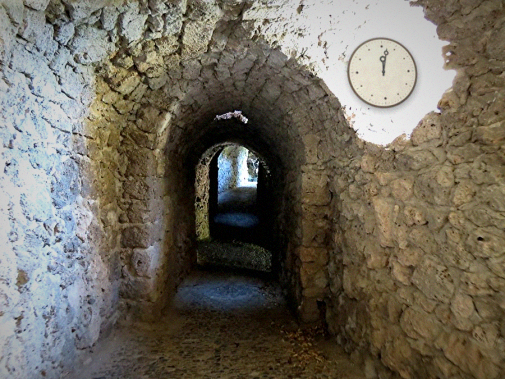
h=12 m=2
